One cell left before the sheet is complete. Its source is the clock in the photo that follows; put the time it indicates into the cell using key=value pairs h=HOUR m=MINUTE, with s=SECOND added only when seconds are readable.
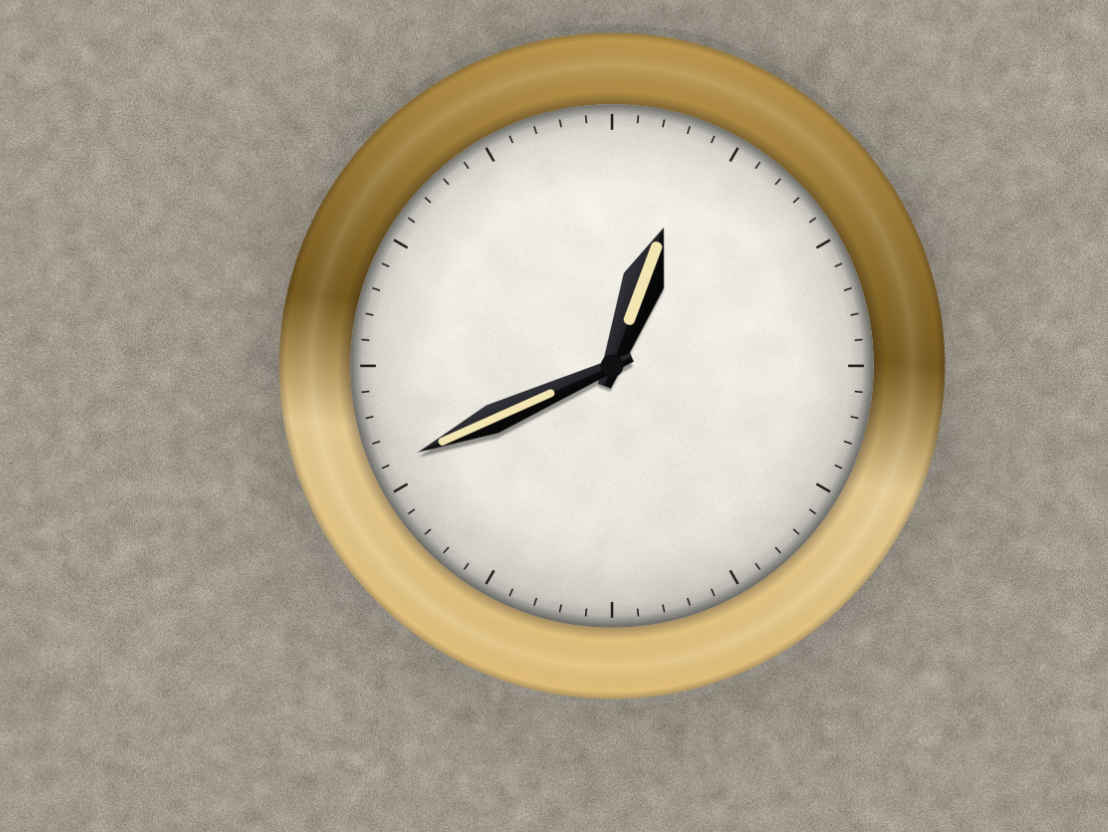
h=12 m=41
